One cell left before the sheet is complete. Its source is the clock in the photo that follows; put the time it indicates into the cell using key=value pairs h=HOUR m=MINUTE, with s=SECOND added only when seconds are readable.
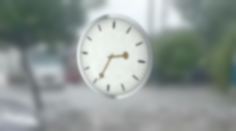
h=2 m=34
